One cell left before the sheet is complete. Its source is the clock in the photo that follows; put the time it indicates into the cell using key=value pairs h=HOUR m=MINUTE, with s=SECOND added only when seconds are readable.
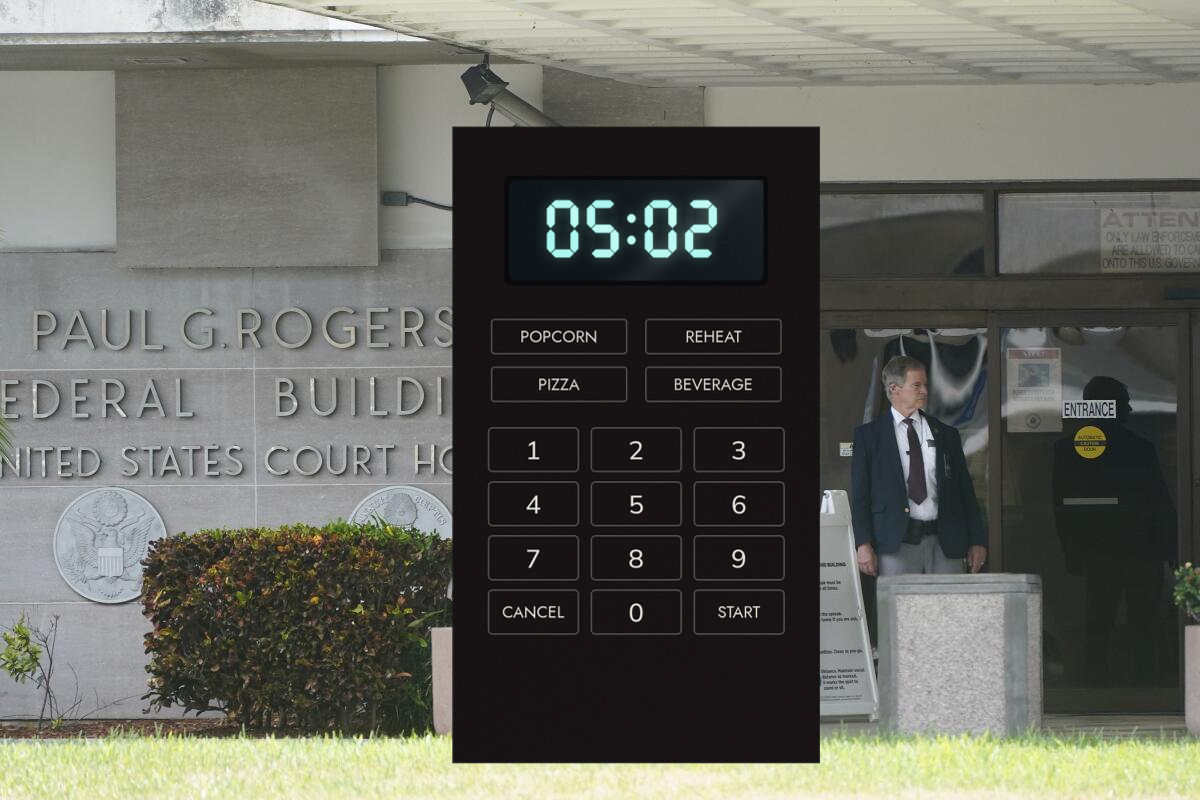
h=5 m=2
